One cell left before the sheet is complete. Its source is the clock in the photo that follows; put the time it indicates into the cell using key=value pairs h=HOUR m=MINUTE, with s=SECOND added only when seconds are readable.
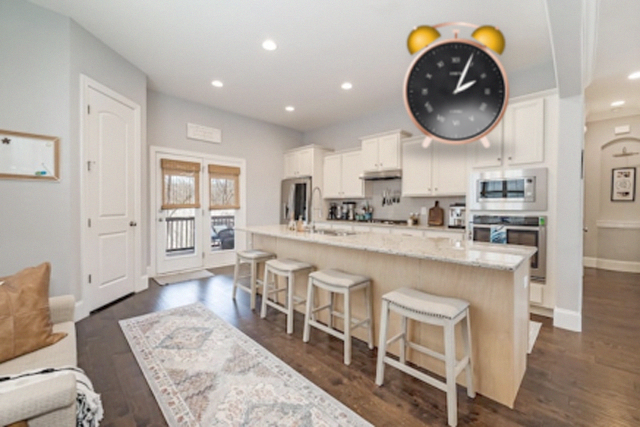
h=2 m=4
